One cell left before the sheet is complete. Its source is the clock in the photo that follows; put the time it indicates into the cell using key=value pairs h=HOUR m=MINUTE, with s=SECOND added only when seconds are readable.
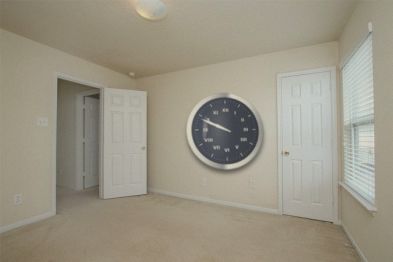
h=9 m=49
